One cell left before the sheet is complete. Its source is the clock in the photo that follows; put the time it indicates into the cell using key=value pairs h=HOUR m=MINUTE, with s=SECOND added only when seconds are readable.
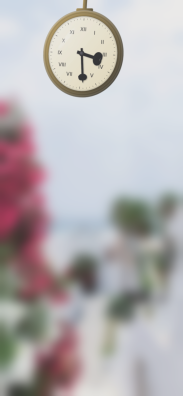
h=3 m=29
